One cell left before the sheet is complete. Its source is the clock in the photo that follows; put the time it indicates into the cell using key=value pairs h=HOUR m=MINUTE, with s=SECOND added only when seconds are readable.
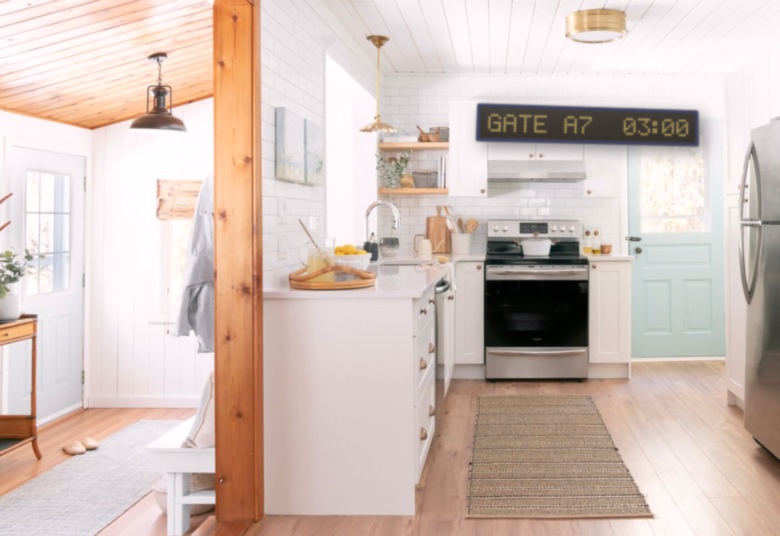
h=3 m=0
